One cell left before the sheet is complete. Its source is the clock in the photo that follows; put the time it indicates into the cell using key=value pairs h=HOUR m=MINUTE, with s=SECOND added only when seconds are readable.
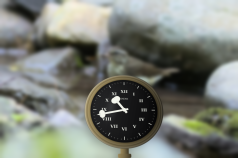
h=10 m=43
